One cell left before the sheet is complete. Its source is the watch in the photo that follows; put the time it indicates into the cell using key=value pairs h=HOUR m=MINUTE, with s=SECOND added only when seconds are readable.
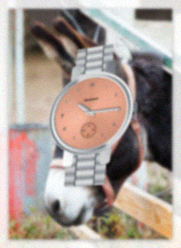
h=10 m=15
